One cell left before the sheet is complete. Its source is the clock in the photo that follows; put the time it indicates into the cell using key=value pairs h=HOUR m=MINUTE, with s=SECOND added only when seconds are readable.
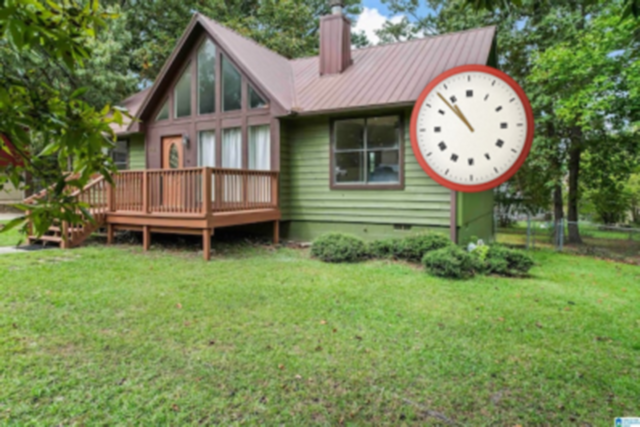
h=10 m=53
